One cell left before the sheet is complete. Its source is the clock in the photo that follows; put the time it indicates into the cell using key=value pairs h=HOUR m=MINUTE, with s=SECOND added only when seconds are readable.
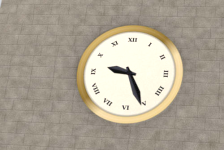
h=9 m=26
